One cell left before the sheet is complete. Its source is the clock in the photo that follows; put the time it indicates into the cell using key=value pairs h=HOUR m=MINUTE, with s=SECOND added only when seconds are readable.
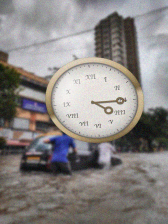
h=4 m=15
